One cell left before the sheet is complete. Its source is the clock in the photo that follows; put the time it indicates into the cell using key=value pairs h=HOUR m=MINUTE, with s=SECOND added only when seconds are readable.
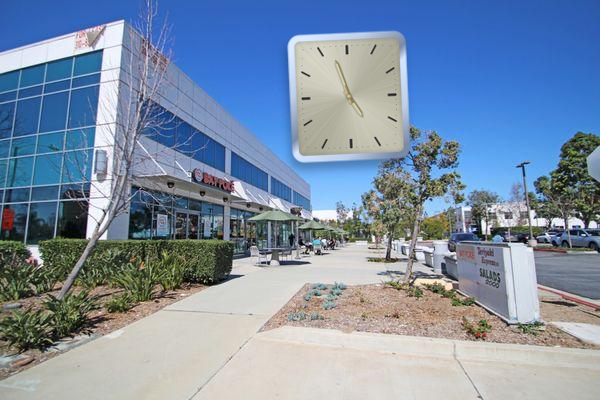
h=4 m=57
